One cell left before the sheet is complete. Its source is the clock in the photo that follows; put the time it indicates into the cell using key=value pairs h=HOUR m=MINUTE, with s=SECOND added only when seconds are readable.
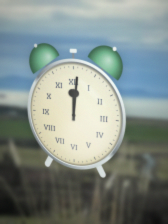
h=12 m=1
